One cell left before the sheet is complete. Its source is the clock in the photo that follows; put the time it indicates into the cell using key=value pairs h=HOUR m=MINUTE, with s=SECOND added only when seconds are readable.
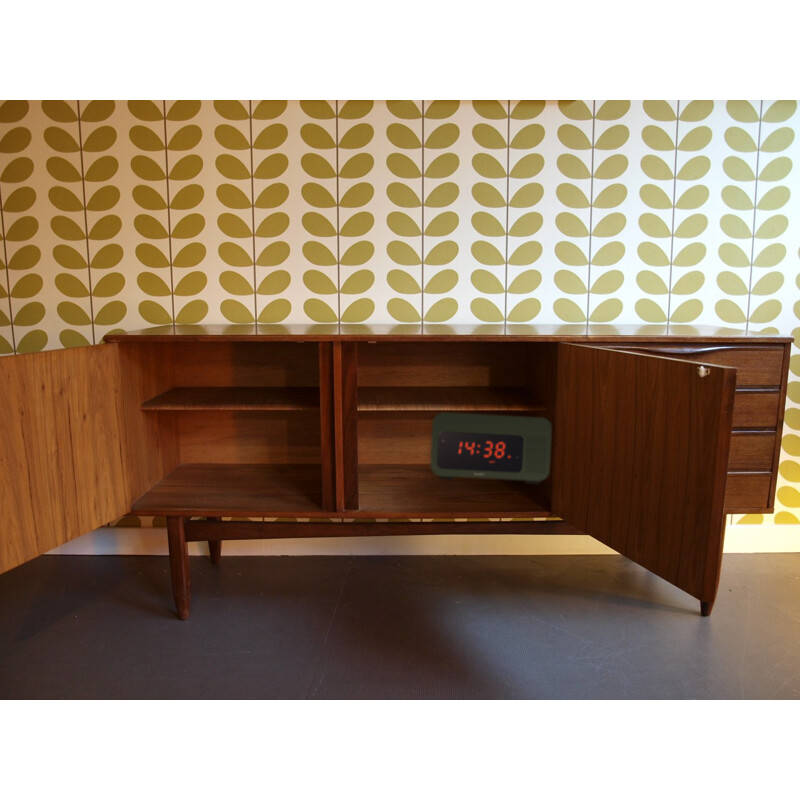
h=14 m=38
